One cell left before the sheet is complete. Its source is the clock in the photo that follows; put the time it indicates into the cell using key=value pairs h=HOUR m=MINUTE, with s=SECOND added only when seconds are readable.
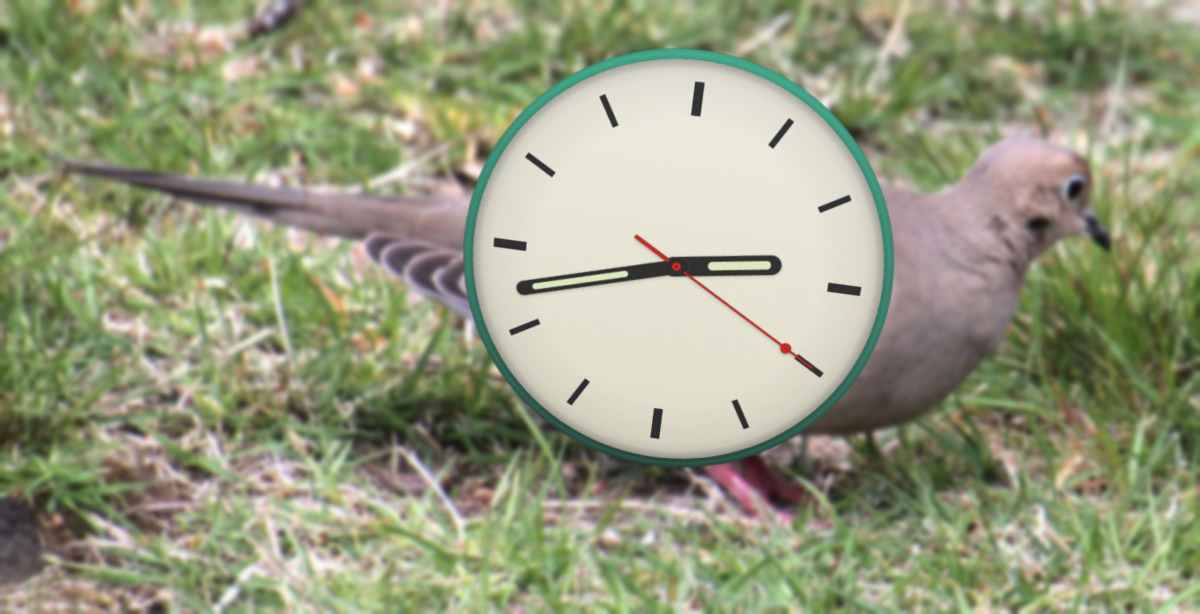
h=2 m=42 s=20
